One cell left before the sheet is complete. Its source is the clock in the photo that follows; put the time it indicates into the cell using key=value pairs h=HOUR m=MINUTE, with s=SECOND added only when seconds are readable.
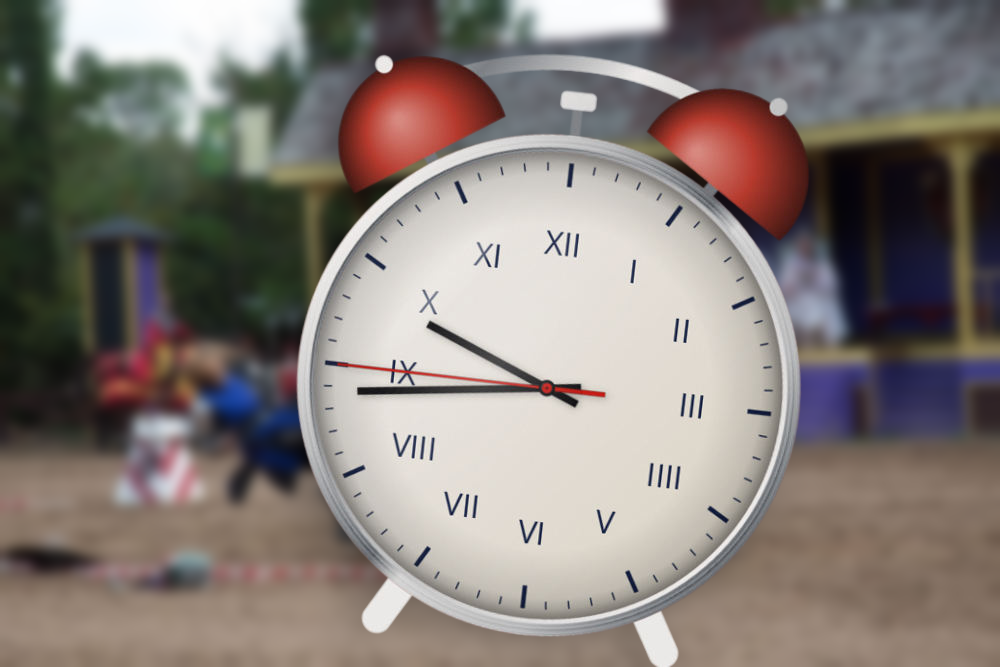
h=9 m=43 s=45
